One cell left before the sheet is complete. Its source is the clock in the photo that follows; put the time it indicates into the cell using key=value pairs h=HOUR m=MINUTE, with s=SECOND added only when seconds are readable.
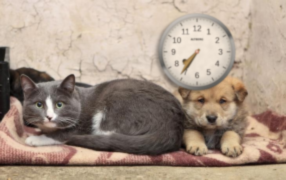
h=7 m=36
